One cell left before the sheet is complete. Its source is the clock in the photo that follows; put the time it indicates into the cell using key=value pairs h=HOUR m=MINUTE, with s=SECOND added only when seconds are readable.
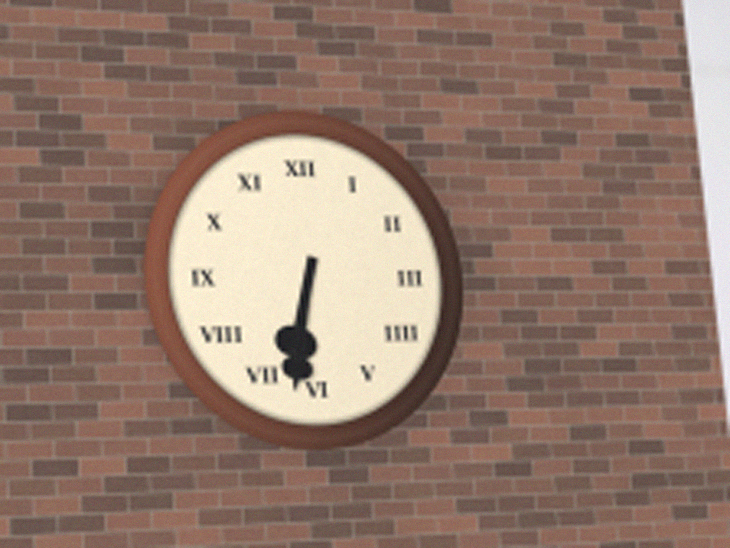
h=6 m=32
